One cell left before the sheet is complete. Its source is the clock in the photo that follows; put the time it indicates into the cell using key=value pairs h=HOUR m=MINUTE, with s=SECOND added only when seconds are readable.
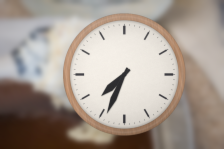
h=7 m=34
